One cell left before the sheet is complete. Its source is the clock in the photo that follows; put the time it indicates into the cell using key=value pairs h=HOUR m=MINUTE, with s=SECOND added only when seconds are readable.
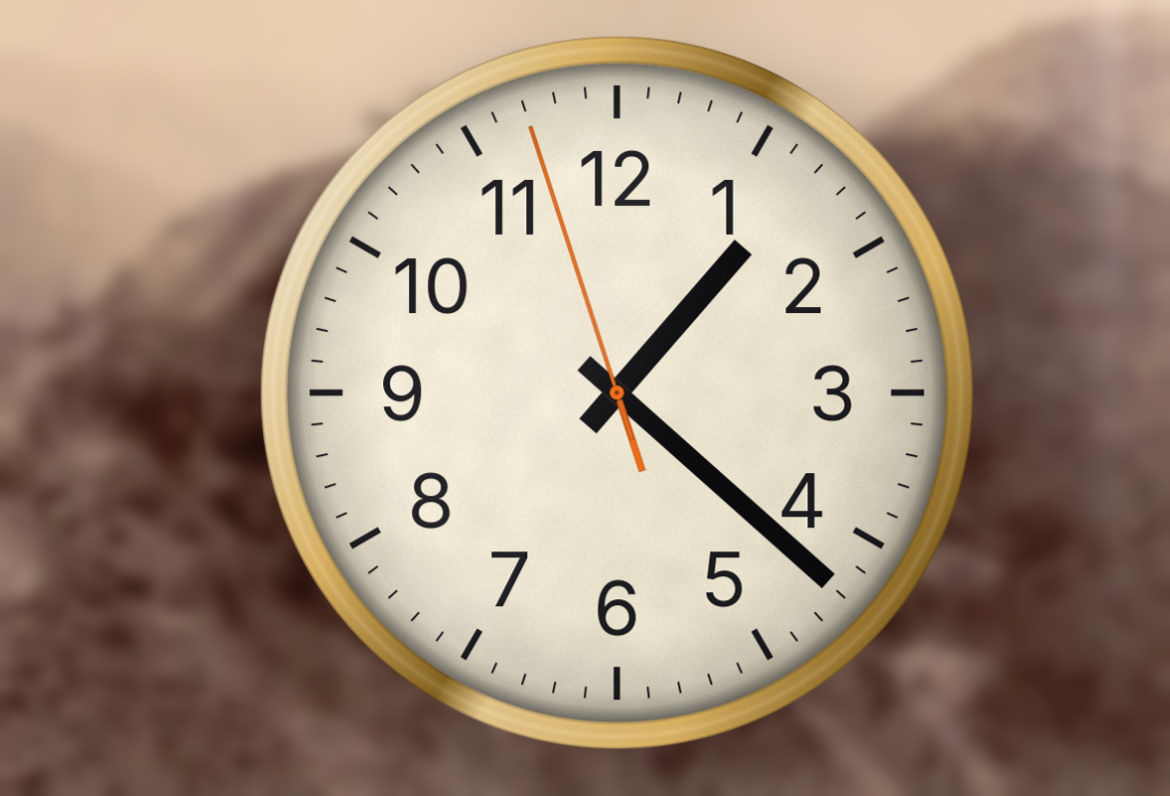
h=1 m=21 s=57
